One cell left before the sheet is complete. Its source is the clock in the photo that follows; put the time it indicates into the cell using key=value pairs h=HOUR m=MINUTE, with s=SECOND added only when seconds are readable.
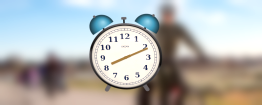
h=8 m=11
